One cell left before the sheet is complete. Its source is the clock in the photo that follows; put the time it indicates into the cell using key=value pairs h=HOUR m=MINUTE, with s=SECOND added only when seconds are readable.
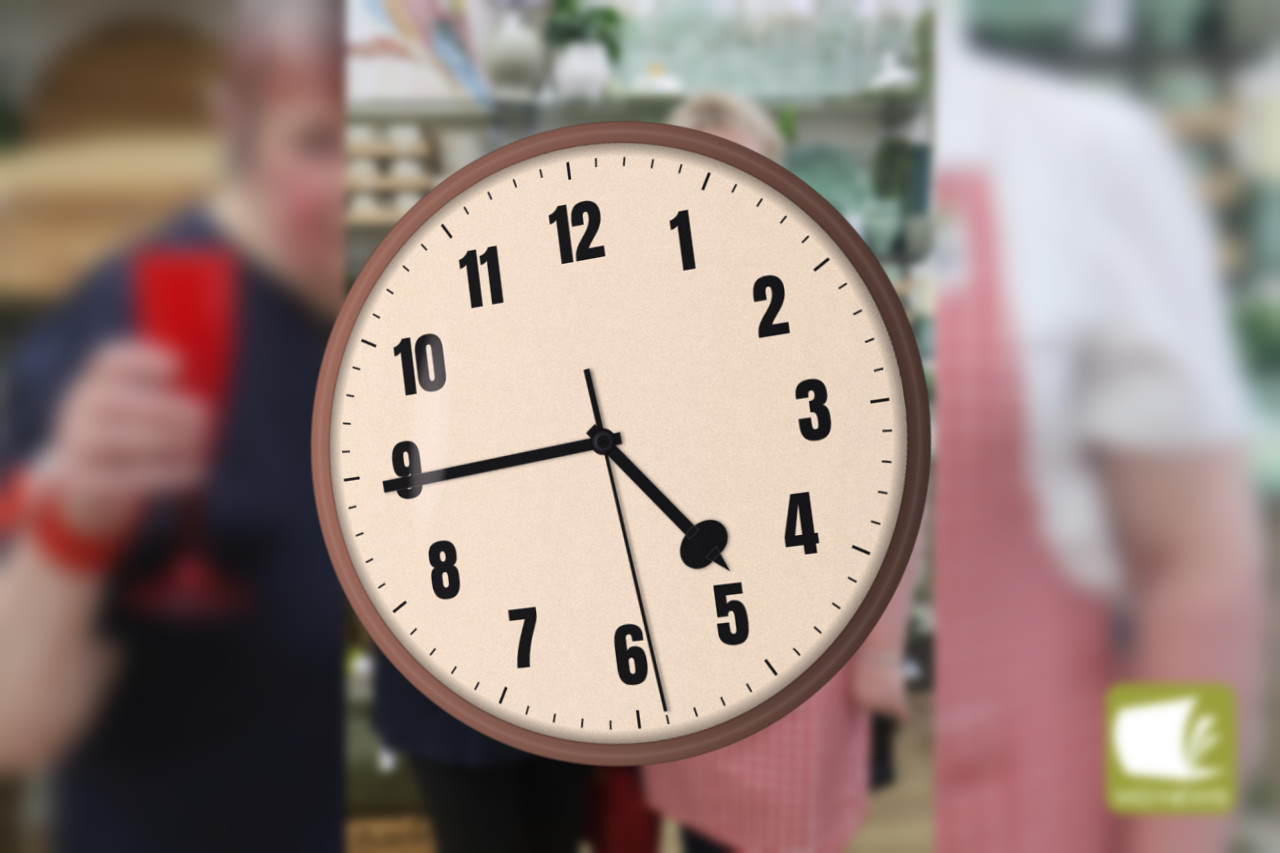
h=4 m=44 s=29
